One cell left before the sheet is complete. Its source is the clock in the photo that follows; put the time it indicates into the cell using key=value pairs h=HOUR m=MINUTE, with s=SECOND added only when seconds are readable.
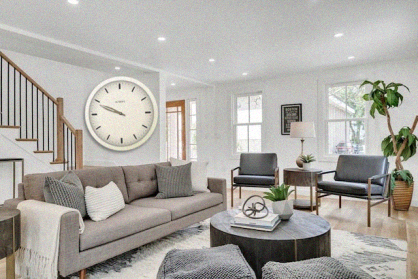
h=9 m=49
